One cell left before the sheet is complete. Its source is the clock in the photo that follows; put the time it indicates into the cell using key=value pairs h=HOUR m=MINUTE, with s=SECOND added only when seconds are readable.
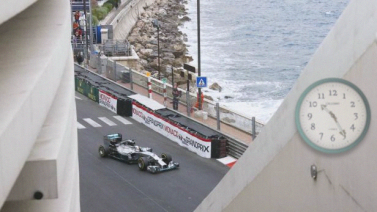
h=10 m=25
